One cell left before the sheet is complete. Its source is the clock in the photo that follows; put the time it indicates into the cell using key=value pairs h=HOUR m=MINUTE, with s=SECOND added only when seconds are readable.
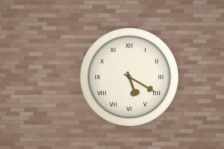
h=5 m=20
